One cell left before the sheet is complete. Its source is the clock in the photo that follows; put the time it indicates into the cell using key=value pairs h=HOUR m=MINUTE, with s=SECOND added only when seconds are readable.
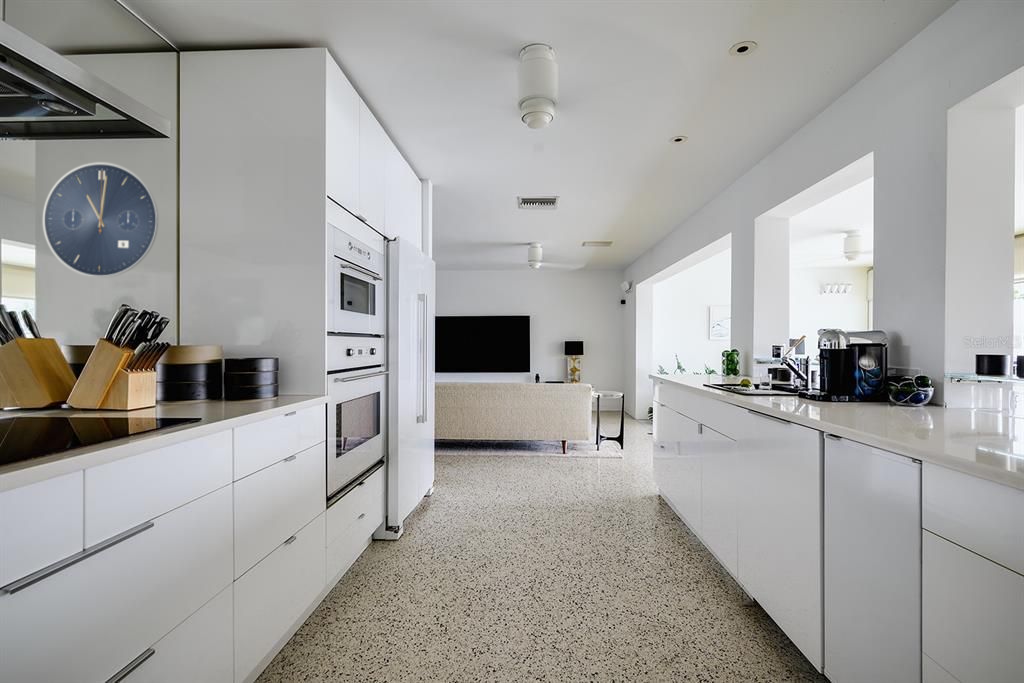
h=11 m=1
